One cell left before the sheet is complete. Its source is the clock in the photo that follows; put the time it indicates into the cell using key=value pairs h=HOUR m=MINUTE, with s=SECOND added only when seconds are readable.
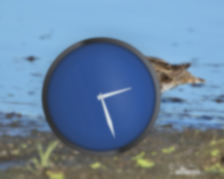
h=2 m=27
